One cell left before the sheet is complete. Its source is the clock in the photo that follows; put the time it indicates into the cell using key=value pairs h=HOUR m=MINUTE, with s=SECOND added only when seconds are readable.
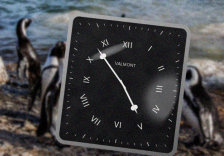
h=4 m=53
